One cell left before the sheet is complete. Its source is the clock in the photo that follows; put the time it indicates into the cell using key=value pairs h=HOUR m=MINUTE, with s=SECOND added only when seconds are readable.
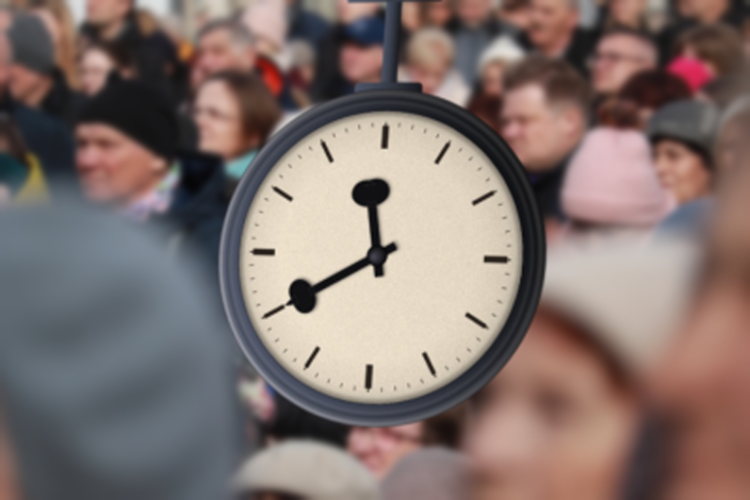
h=11 m=40
